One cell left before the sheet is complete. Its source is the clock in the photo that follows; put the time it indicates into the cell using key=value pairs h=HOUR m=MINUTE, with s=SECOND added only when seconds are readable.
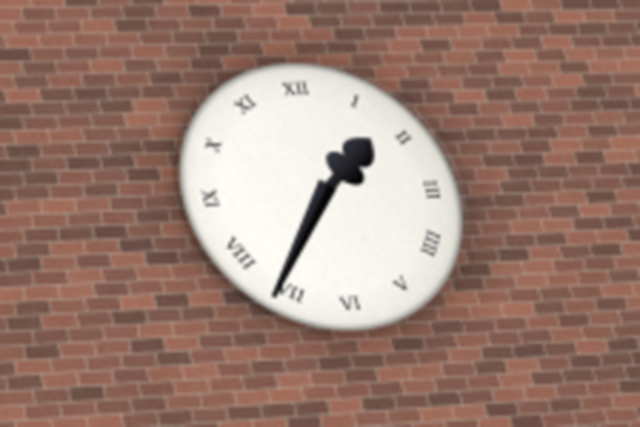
h=1 m=36
